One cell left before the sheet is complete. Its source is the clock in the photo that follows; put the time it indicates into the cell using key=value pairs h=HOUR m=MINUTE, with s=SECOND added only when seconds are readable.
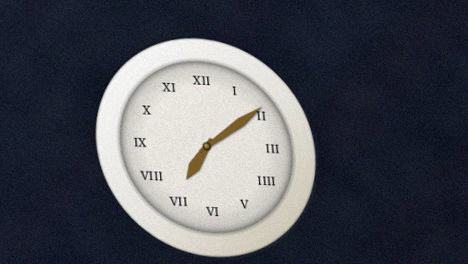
h=7 m=9
